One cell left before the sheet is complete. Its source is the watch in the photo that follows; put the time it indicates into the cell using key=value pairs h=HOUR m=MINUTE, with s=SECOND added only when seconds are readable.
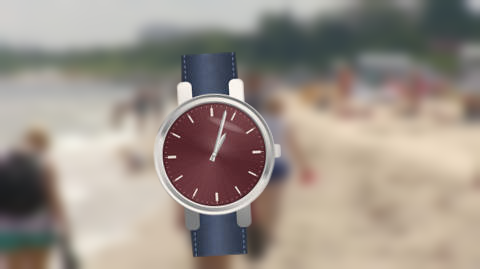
h=1 m=3
